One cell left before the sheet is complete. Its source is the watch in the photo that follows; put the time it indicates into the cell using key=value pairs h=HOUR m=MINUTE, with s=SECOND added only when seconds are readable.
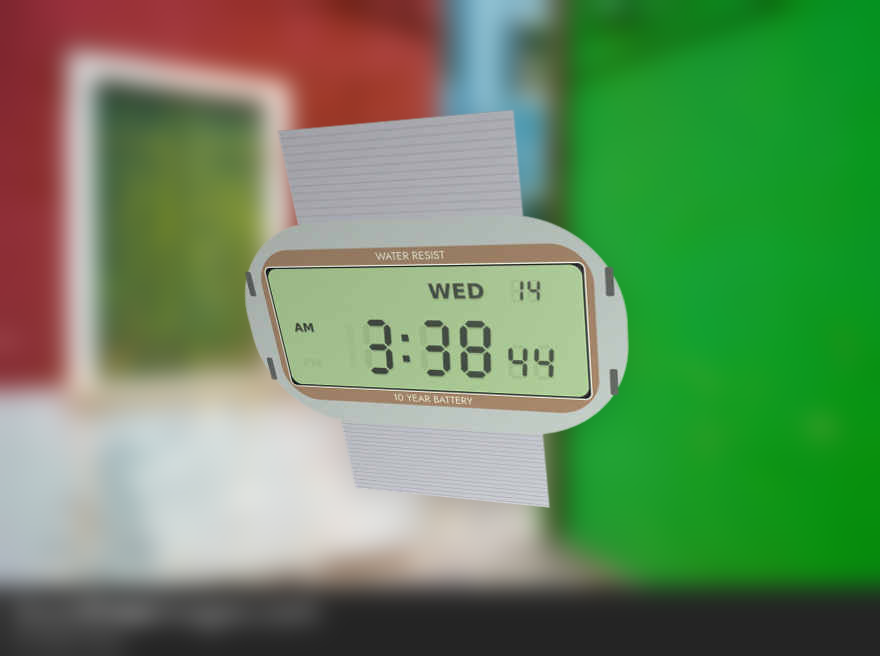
h=3 m=38 s=44
